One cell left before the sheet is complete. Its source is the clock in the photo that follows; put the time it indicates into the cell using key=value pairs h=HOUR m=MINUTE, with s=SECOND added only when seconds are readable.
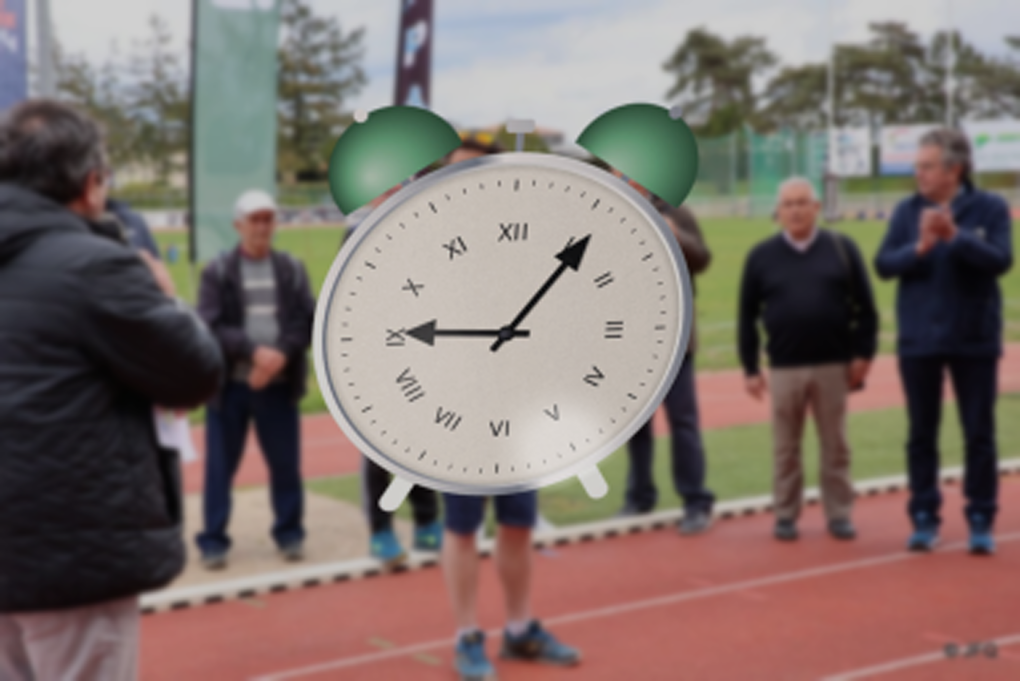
h=9 m=6
